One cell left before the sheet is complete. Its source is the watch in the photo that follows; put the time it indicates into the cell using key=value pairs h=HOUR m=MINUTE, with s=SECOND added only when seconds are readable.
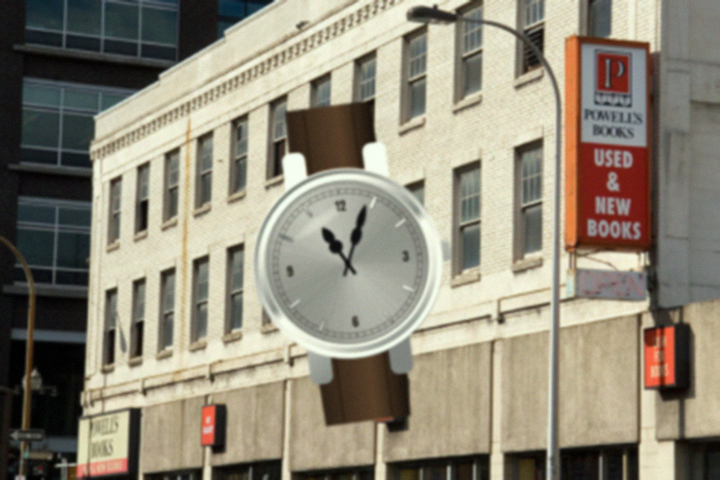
h=11 m=4
